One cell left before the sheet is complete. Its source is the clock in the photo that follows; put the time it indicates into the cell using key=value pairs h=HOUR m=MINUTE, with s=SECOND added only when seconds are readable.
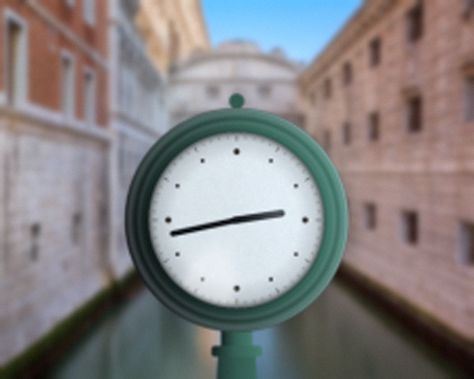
h=2 m=43
